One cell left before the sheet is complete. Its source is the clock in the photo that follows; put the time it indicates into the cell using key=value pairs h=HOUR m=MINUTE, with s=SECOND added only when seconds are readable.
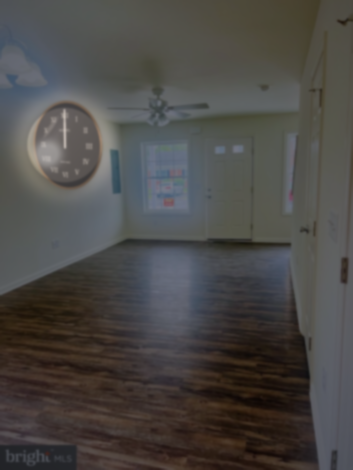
h=12 m=0
